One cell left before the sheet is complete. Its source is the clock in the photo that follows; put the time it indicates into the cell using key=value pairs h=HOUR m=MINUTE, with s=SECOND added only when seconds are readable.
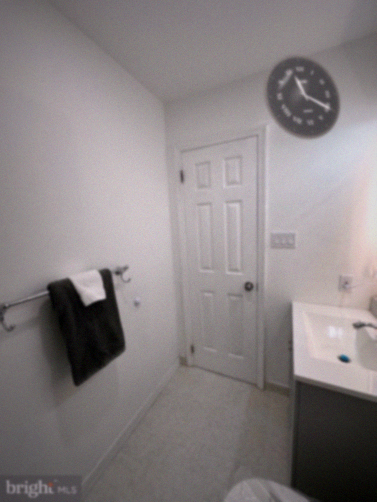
h=11 m=20
